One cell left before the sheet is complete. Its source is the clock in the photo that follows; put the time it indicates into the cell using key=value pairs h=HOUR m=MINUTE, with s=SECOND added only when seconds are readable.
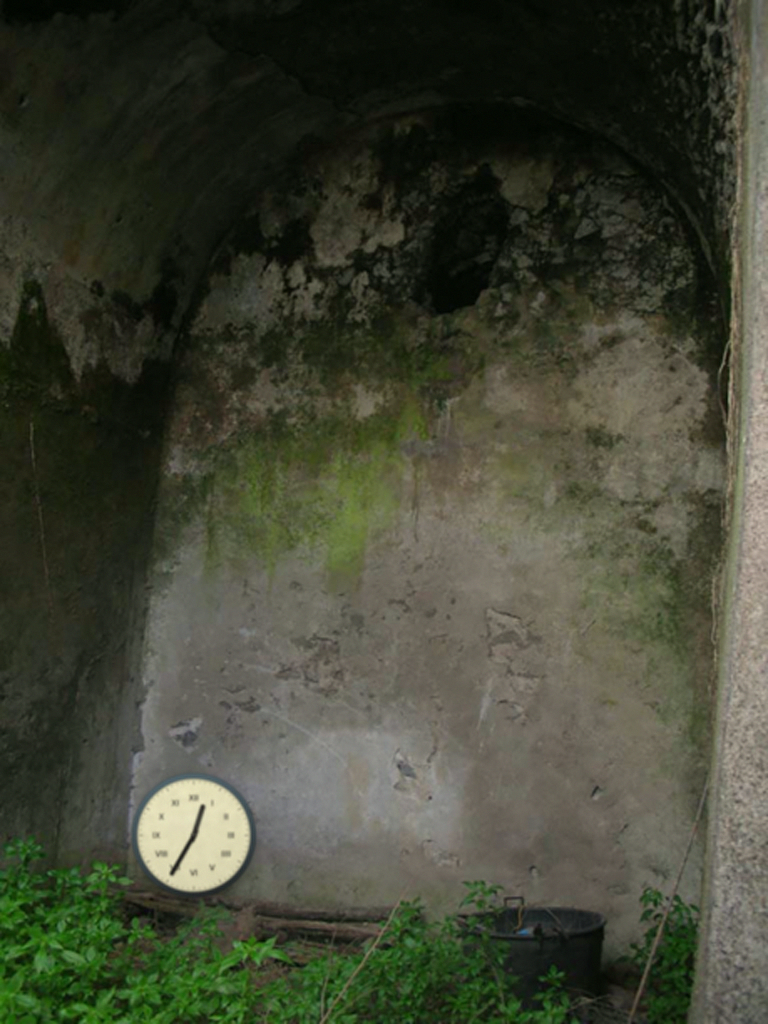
h=12 m=35
